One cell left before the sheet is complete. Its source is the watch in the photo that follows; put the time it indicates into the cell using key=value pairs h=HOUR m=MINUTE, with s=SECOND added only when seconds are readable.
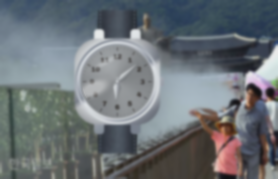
h=6 m=8
